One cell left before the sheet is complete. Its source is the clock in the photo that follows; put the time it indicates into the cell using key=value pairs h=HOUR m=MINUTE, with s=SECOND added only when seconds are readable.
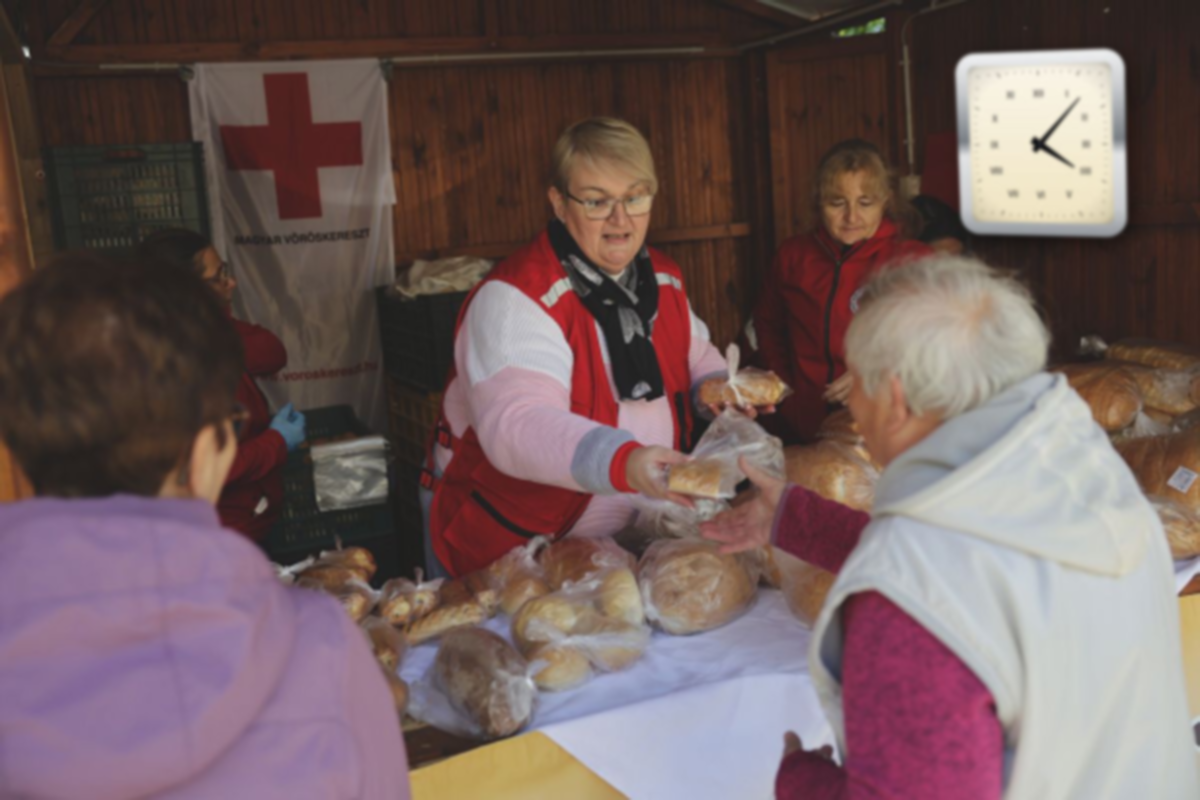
h=4 m=7
